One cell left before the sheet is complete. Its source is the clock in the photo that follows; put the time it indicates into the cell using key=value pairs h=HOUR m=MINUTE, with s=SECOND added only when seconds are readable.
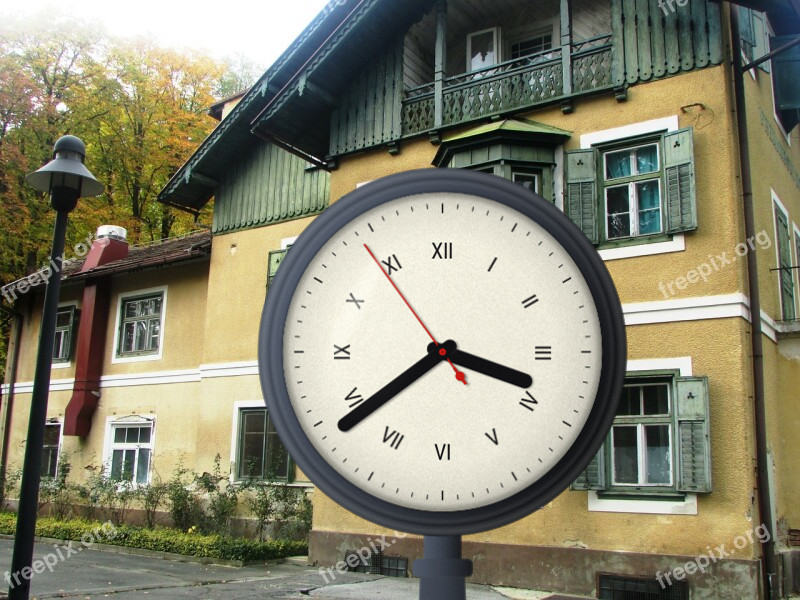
h=3 m=38 s=54
